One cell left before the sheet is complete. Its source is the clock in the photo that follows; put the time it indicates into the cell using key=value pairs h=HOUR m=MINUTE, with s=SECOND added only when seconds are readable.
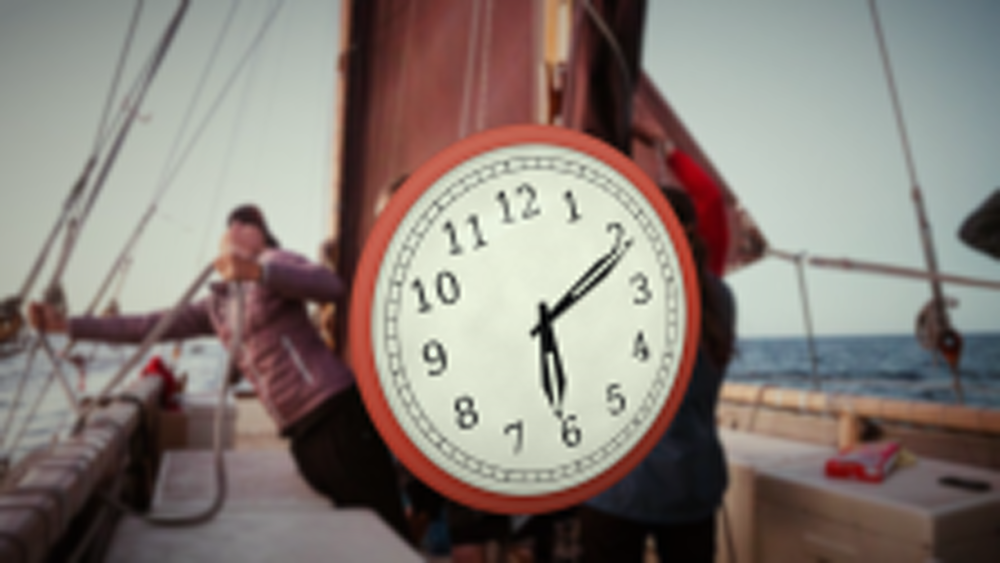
h=6 m=11
